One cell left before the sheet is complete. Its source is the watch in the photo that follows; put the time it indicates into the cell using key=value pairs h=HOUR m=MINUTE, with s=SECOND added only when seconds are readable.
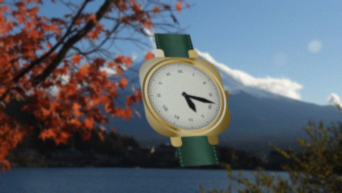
h=5 m=18
